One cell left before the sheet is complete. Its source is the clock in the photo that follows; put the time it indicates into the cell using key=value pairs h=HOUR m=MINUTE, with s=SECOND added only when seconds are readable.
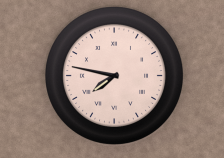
h=7 m=47
